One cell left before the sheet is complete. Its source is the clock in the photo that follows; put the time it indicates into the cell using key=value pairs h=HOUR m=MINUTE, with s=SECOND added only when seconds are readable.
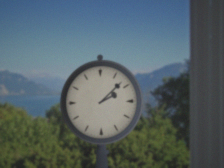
h=2 m=8
